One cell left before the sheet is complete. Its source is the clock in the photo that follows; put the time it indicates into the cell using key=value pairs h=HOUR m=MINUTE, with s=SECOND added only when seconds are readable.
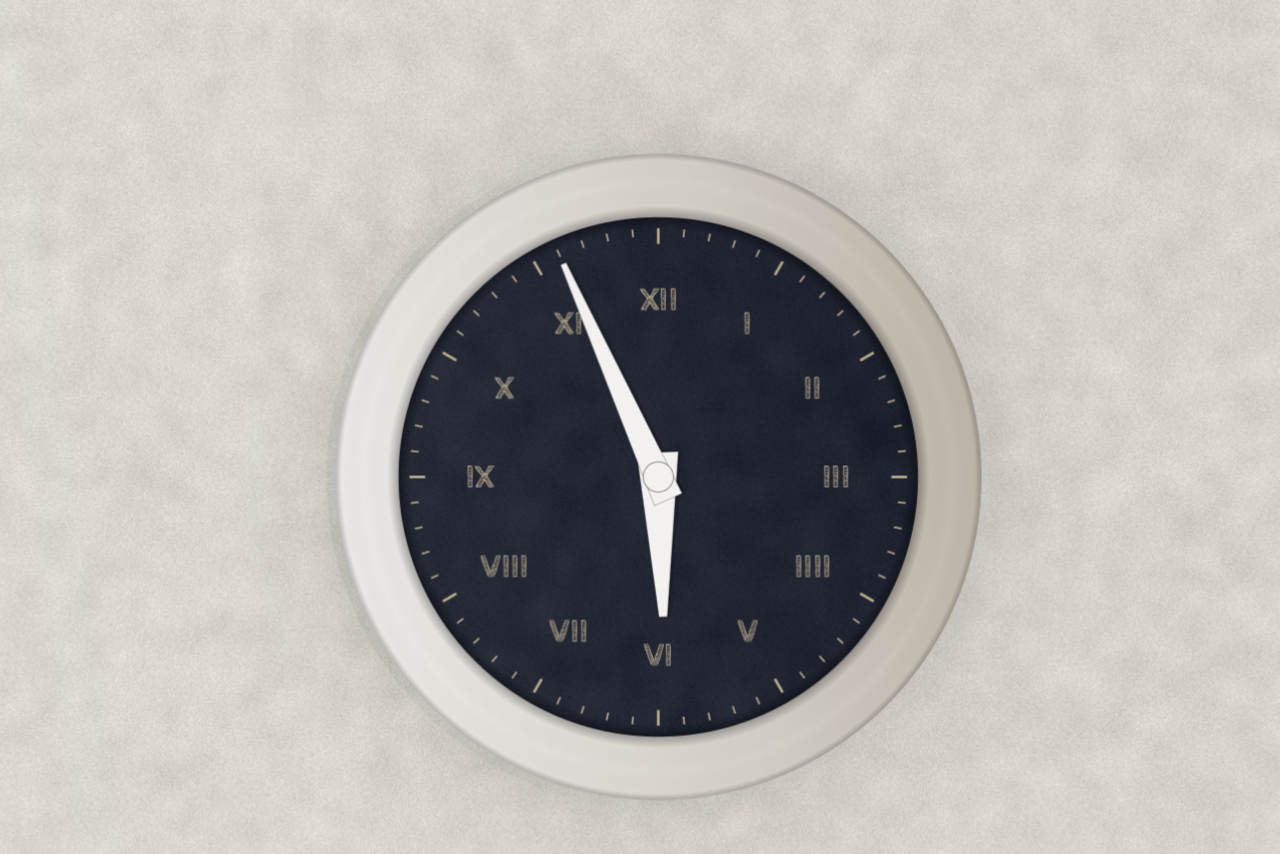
h=5 m=56
